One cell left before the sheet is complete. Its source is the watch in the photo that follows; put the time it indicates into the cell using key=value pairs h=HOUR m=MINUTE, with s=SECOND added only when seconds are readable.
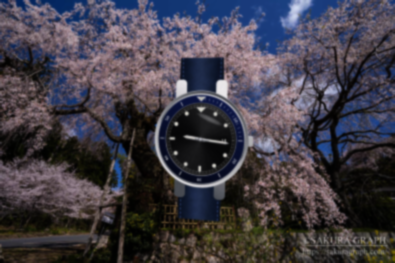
h=9 m=16
